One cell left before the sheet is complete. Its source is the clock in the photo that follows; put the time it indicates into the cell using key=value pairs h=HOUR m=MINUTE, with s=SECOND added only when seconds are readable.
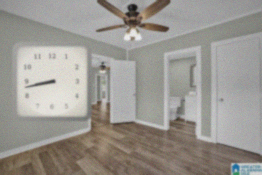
h=8 m=43
